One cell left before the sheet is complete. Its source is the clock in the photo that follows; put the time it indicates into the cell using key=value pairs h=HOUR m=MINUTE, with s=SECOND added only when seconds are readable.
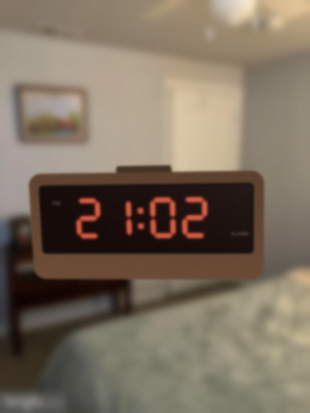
h=21 m=2
